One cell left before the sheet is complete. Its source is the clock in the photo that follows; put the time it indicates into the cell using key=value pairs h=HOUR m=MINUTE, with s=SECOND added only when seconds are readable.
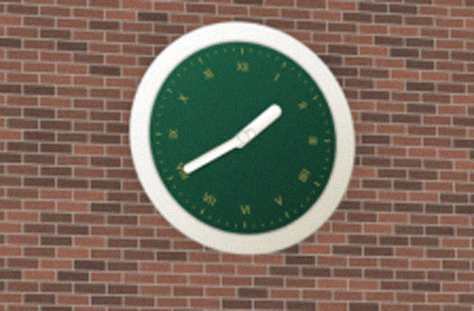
h=1 m=40
